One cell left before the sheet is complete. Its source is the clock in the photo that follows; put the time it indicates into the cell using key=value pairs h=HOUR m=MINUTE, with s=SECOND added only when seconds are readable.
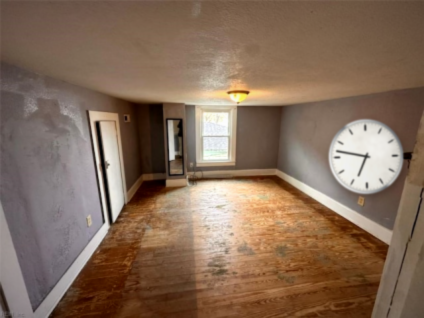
h=6 m=47
